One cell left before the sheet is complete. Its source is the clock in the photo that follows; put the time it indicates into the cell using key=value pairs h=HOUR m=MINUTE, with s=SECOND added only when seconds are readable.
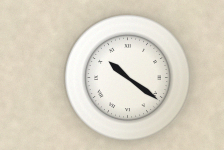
h=10 m=21
